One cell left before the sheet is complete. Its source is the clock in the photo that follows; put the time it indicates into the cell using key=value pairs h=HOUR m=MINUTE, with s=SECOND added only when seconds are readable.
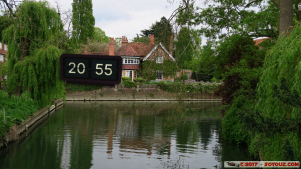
h=20 m=55
